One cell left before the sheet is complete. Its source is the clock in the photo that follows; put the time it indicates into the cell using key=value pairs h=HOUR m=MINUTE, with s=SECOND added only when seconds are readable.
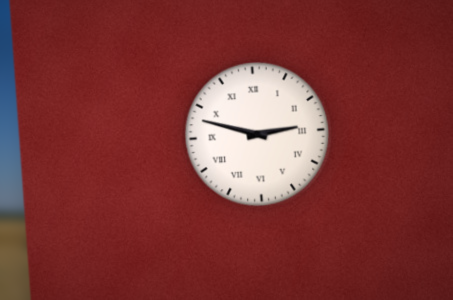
h=2 m=48
